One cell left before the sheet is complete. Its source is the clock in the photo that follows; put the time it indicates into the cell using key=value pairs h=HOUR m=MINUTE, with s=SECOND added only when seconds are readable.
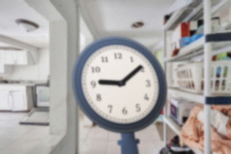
h=9 m=9
